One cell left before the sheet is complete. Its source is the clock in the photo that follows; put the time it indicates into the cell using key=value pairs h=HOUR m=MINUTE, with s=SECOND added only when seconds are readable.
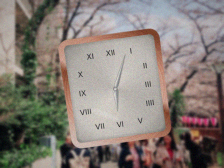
h=6 m=4
